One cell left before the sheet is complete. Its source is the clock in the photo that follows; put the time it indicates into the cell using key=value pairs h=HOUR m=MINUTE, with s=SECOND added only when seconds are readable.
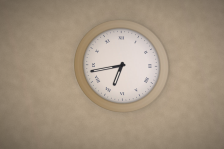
h=6 m=43
